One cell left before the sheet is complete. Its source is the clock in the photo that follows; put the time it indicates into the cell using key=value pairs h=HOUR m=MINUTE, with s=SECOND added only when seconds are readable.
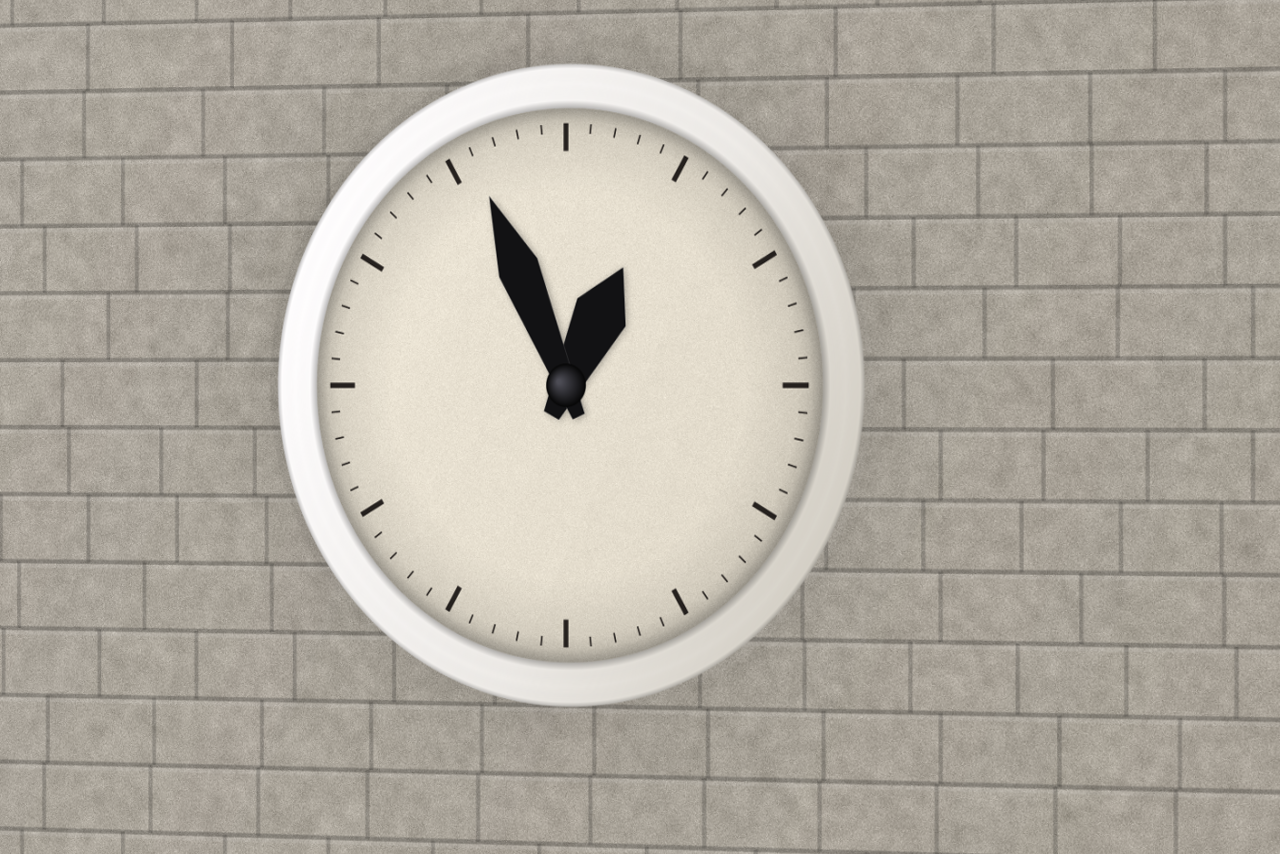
h=12 m=56
